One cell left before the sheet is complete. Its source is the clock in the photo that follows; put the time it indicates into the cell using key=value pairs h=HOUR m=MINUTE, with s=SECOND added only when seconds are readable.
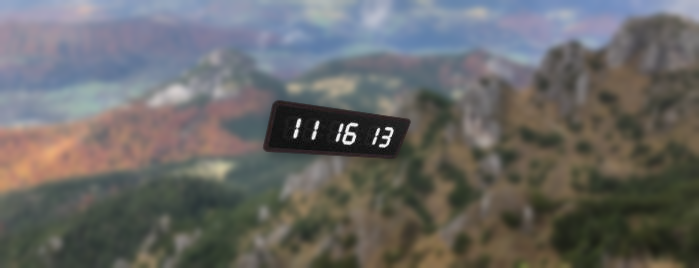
h=11 m=16 s=13
